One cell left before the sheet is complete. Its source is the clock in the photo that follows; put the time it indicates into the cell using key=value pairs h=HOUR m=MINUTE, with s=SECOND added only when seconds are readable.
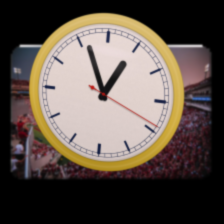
h=12 m=56 s=19
